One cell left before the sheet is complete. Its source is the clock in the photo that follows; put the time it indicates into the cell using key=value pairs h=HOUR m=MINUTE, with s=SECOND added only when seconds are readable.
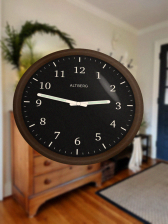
h=2 m=47
